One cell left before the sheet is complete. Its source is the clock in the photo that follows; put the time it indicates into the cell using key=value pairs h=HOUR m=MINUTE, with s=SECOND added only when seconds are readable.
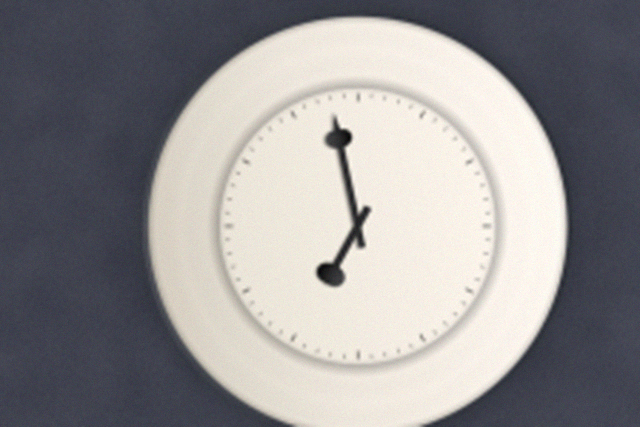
h=6 m=58
